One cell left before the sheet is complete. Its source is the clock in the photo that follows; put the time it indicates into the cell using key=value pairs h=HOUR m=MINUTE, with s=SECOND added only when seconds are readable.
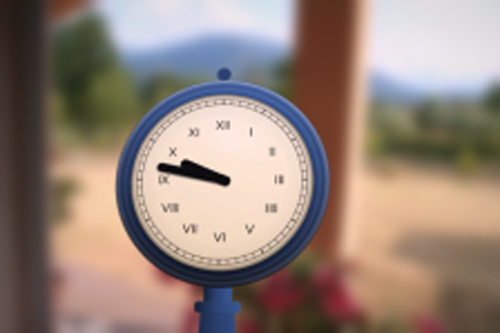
h=9 m=47
